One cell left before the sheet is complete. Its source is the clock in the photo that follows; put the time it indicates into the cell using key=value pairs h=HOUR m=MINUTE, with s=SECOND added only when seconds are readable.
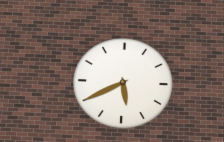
h=5 m=40
